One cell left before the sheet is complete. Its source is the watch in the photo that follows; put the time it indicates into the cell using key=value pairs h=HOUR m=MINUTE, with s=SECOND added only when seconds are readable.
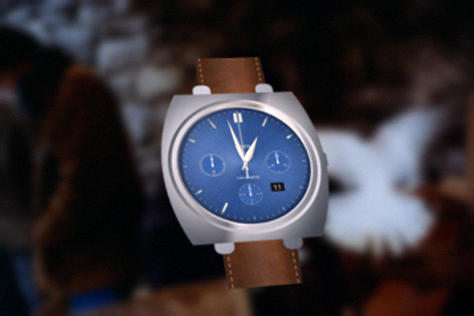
h=12 m=58
